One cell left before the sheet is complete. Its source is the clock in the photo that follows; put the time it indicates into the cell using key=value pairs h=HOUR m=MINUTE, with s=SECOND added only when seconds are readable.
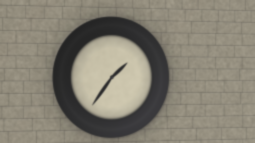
h=1 m=36
